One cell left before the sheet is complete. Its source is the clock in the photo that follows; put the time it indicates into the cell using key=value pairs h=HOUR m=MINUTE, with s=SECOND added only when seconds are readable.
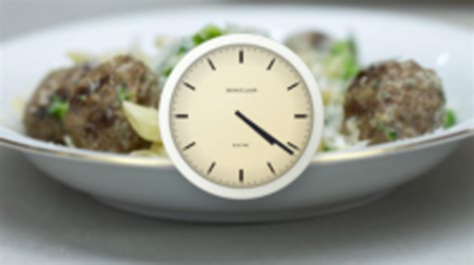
h=4 m=21
